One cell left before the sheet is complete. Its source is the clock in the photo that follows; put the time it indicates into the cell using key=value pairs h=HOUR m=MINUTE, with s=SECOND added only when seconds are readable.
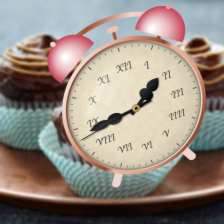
h=1 m=43 s=43
